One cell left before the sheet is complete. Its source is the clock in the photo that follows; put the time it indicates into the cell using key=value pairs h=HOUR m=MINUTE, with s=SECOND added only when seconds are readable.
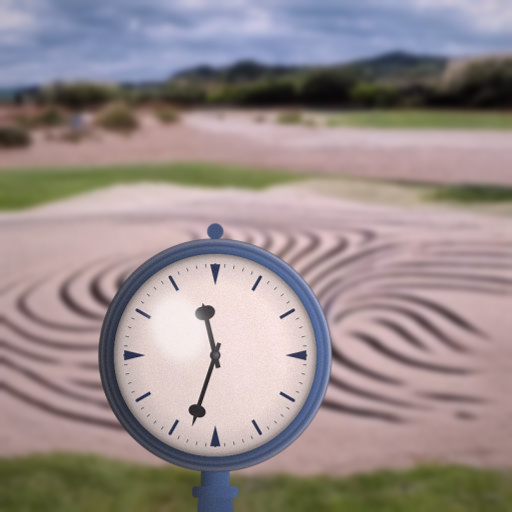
h=11 m=33
